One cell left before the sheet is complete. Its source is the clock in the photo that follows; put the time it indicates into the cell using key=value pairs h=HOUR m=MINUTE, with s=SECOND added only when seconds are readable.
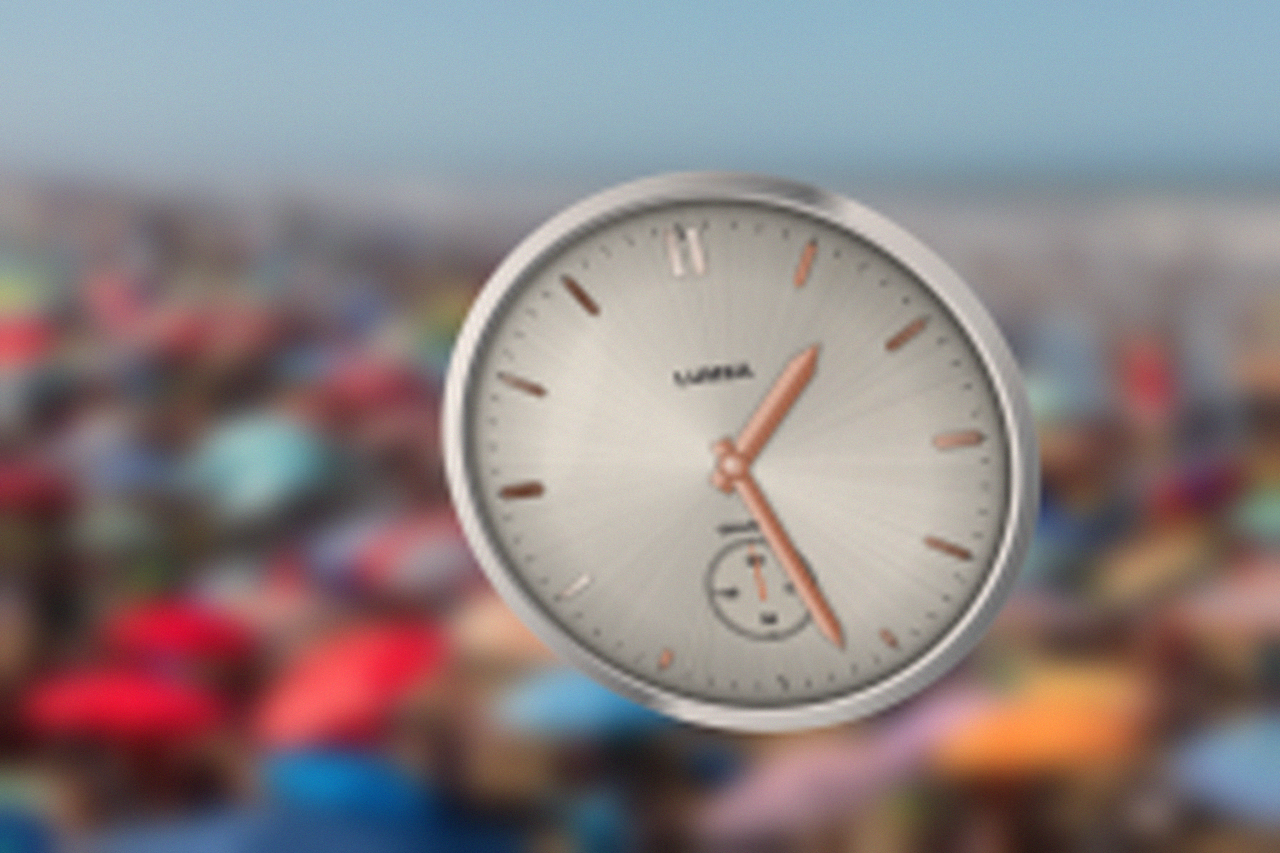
h=1 m=27
